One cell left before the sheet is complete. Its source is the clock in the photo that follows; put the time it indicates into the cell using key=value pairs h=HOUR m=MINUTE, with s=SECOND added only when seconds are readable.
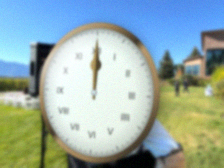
h=12 m=0
